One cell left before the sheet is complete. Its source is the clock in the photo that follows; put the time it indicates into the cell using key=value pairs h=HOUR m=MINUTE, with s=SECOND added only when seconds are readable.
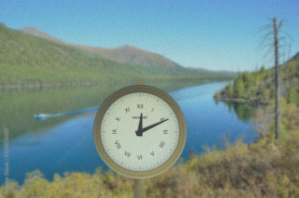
h=12 m=11
